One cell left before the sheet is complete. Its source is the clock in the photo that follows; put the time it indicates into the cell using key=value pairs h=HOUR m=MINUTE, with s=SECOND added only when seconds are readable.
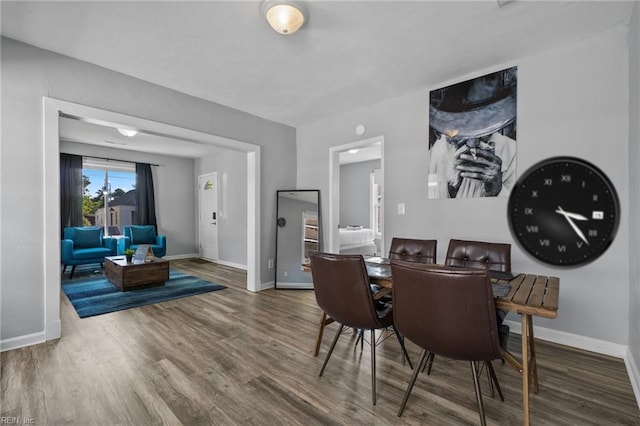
h=3 m=23
